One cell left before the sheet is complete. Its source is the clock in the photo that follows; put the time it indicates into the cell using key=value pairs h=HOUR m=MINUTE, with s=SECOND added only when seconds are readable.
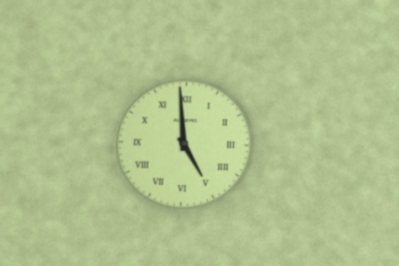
h=4 m=59
